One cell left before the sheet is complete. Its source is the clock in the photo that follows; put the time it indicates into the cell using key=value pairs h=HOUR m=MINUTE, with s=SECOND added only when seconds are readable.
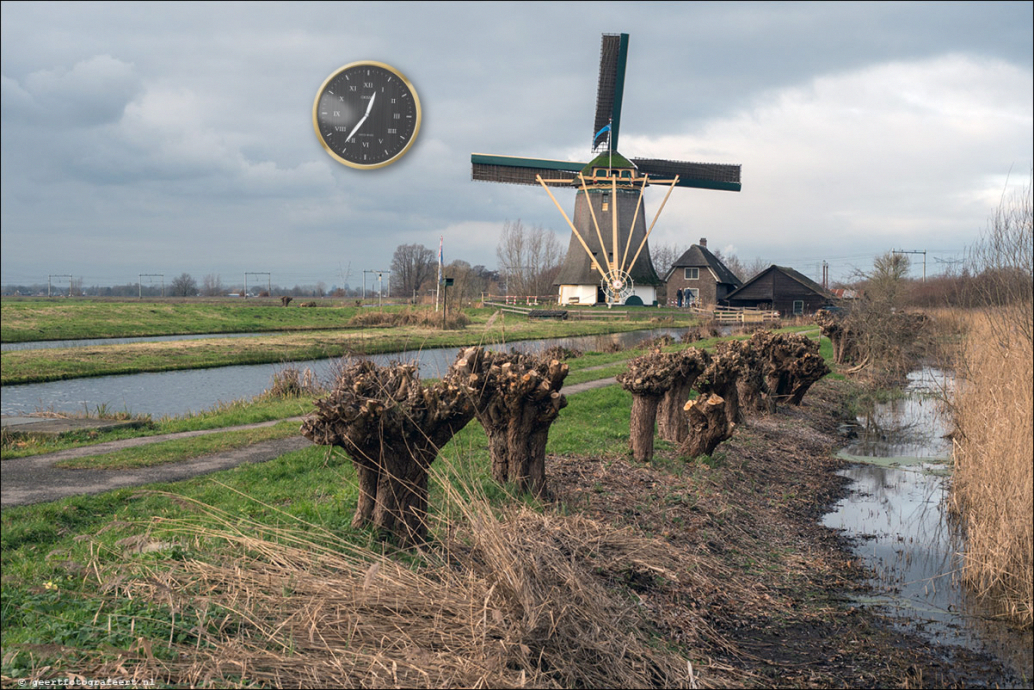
h=12 m=36
